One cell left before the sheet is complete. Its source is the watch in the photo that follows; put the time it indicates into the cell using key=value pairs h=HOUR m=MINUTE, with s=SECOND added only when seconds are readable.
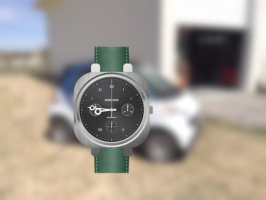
h=8 m=46
